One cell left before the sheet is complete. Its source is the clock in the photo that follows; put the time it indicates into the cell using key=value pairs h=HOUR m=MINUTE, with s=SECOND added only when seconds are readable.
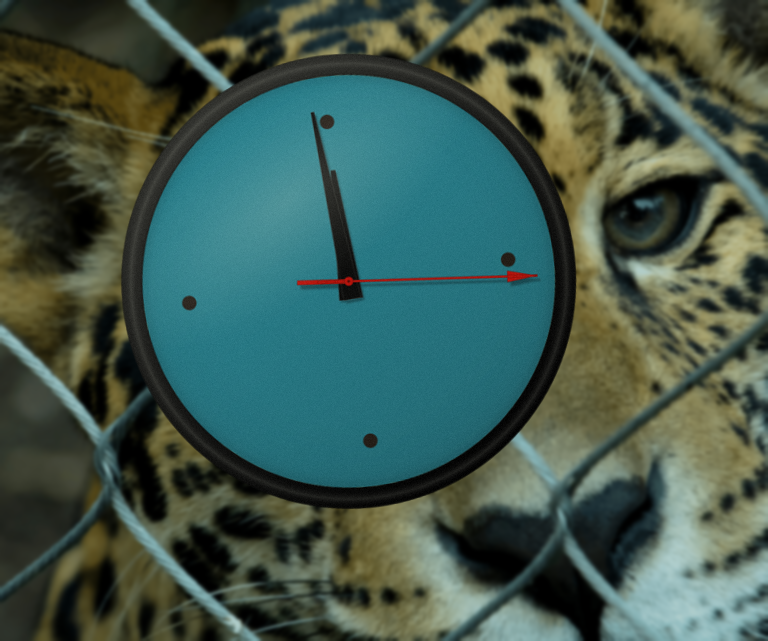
h=11 m=59 s=16
